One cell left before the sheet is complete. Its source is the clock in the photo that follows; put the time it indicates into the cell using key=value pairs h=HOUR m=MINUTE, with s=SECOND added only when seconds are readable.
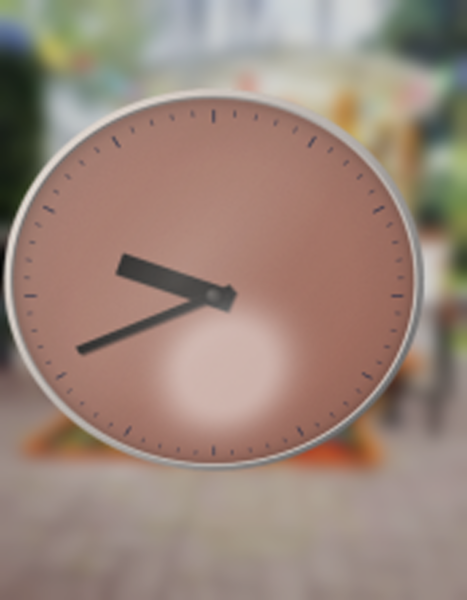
h=9 m=41
